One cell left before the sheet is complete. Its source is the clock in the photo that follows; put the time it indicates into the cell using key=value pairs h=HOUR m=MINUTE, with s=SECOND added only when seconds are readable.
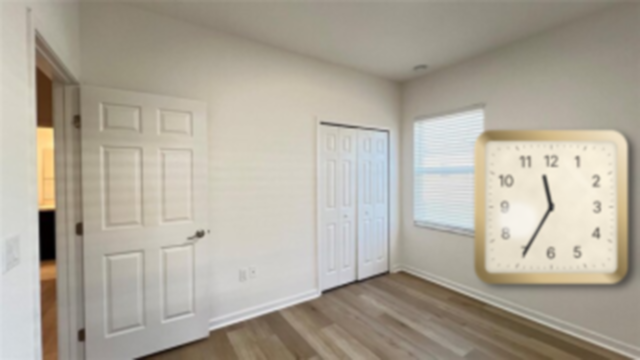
h=11 m=35
